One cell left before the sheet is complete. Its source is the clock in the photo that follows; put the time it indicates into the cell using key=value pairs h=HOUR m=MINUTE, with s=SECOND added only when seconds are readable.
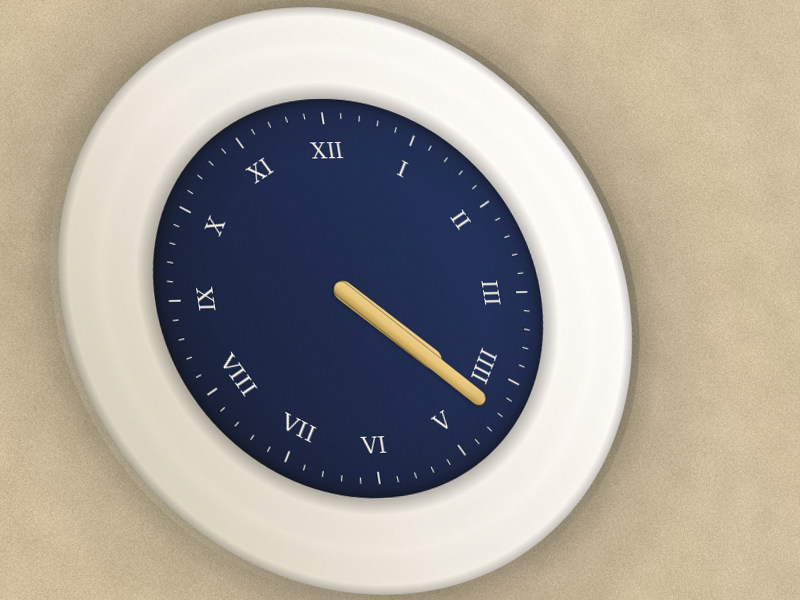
h=4 m=22
